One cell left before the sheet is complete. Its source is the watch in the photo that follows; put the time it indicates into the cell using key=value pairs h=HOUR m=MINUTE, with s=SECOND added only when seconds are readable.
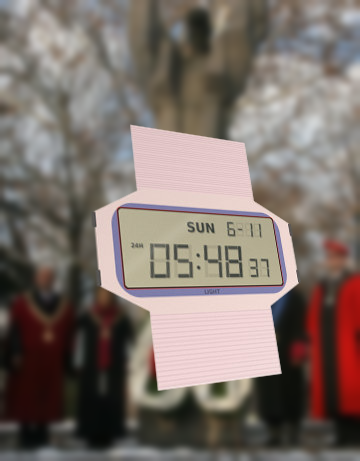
h=5 m=48 s=37
